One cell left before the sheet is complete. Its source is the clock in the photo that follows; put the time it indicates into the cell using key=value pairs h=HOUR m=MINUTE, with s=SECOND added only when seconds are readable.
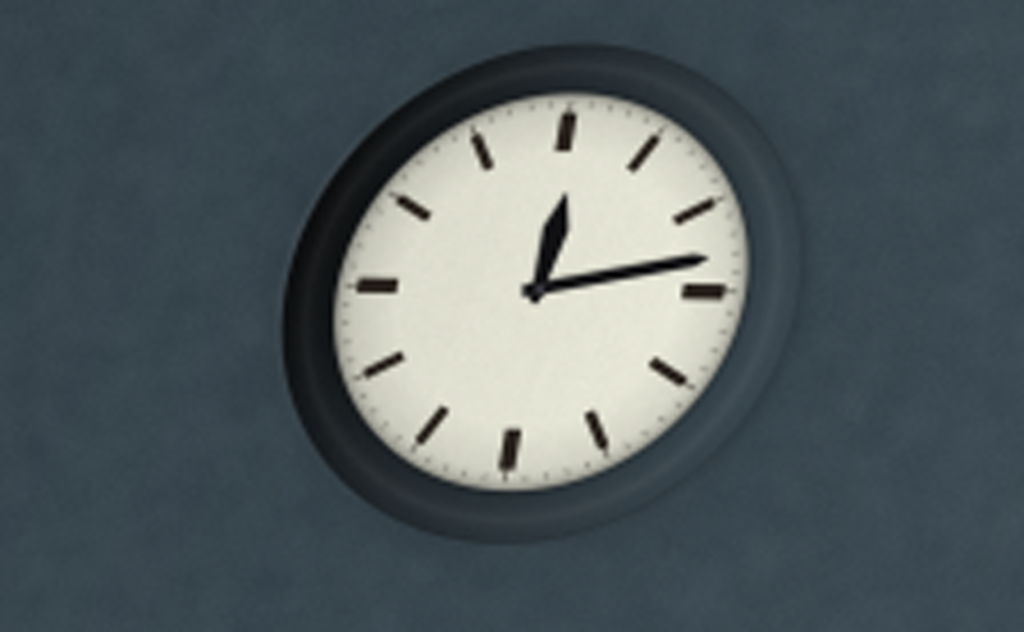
h=12 m=13
